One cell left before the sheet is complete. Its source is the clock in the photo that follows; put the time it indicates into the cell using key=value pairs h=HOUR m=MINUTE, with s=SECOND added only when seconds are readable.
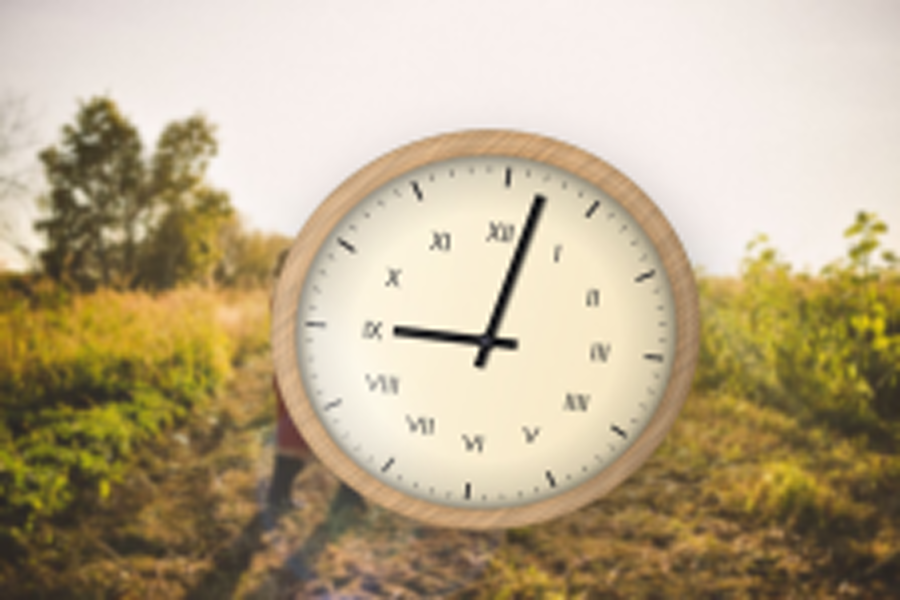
h=9 m=2
